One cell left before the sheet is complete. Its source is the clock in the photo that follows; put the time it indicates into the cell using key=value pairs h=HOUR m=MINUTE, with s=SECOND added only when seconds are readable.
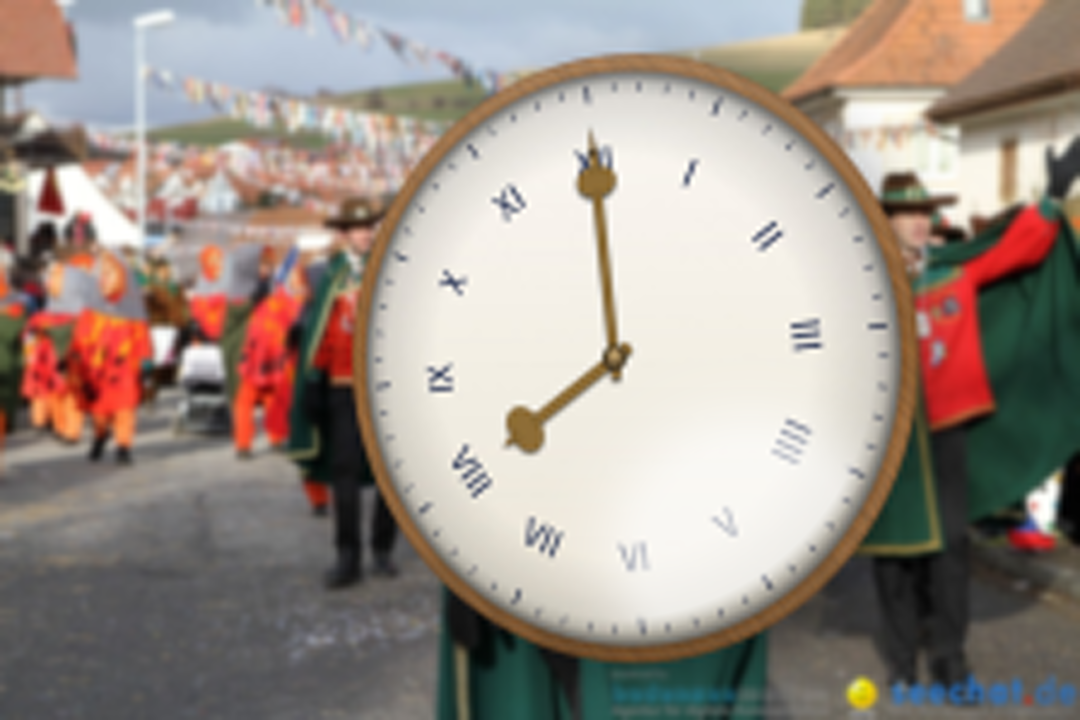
h=8 m=0
